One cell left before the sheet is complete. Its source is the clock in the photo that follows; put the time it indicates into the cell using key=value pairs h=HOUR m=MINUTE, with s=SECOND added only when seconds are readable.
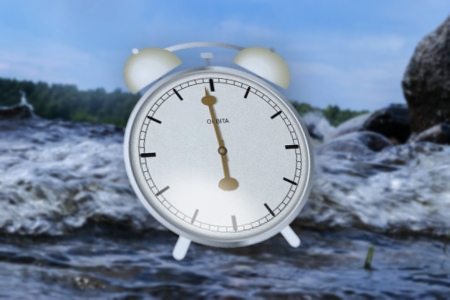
h=5 m=59
